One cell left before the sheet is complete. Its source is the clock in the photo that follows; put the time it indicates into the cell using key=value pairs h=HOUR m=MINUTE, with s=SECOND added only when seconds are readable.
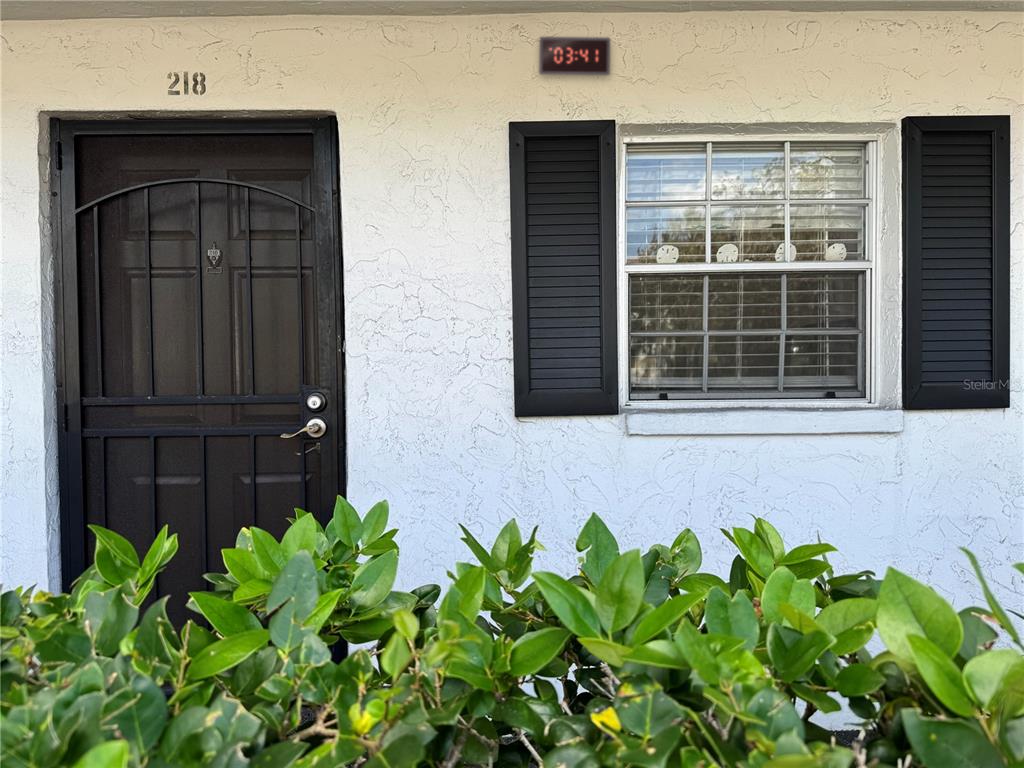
h=3 m=41
